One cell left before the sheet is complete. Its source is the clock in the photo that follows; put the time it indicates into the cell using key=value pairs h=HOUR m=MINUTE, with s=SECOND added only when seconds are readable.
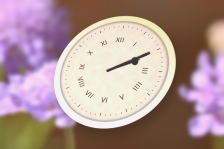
h=2 m=10
